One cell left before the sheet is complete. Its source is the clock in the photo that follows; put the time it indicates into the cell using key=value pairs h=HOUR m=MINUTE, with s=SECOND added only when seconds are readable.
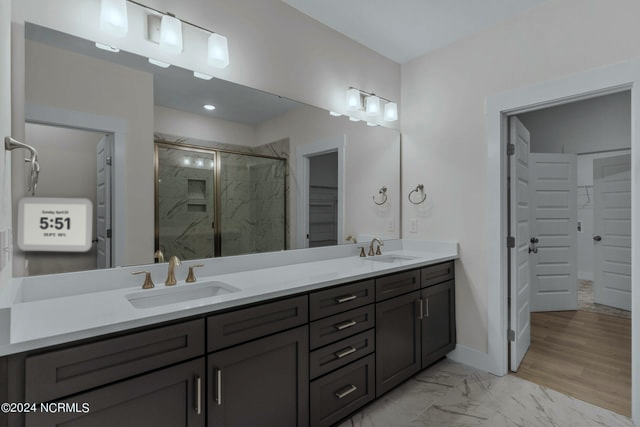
h=5 m=51
